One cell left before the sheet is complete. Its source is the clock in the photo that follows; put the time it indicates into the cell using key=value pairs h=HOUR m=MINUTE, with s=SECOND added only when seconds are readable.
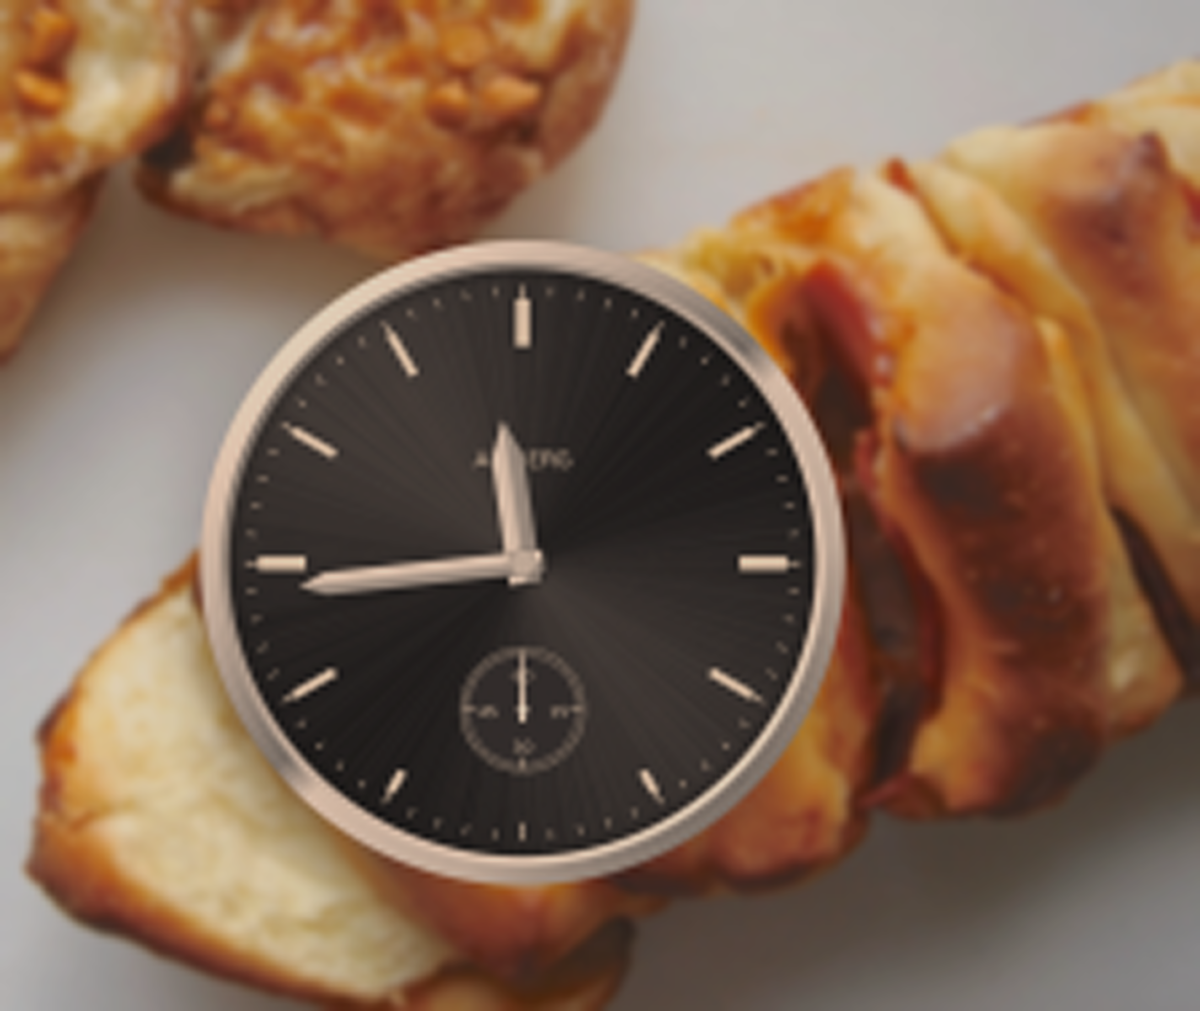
h=11 m=44
